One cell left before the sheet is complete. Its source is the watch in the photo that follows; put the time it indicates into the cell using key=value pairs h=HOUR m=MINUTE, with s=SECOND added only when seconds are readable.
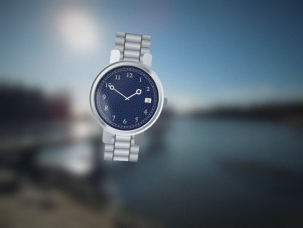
h=1 m=50
